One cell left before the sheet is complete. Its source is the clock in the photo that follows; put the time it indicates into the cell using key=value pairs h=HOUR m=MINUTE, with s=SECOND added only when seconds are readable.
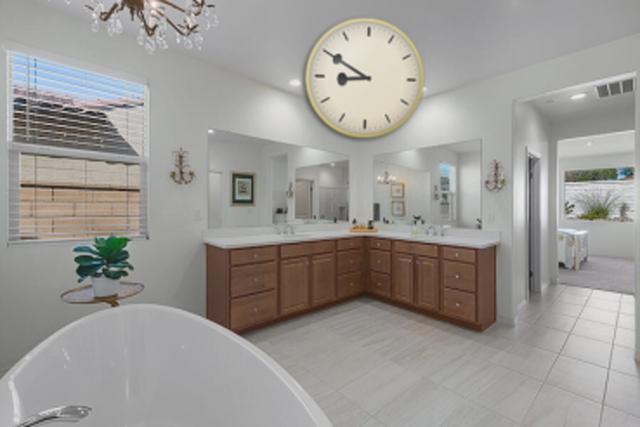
h=8 m=50
